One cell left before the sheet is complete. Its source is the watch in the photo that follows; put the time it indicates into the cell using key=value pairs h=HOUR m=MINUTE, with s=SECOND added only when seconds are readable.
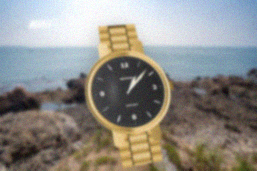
h=1 m=8
